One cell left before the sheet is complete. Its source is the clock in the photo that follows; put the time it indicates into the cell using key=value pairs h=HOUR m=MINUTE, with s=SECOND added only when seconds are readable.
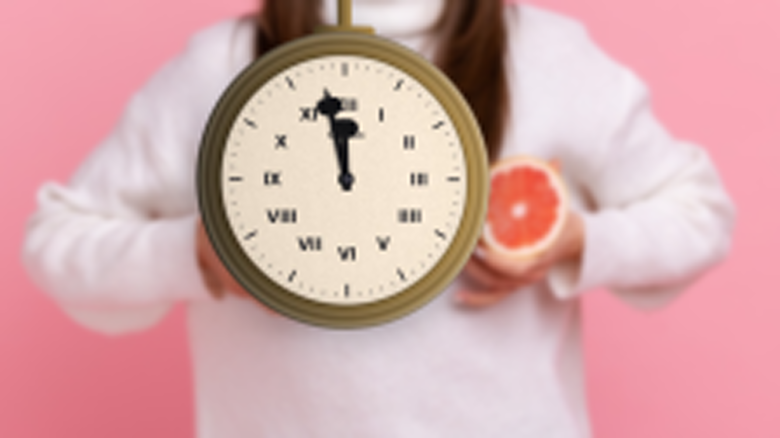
h=11 m=58
